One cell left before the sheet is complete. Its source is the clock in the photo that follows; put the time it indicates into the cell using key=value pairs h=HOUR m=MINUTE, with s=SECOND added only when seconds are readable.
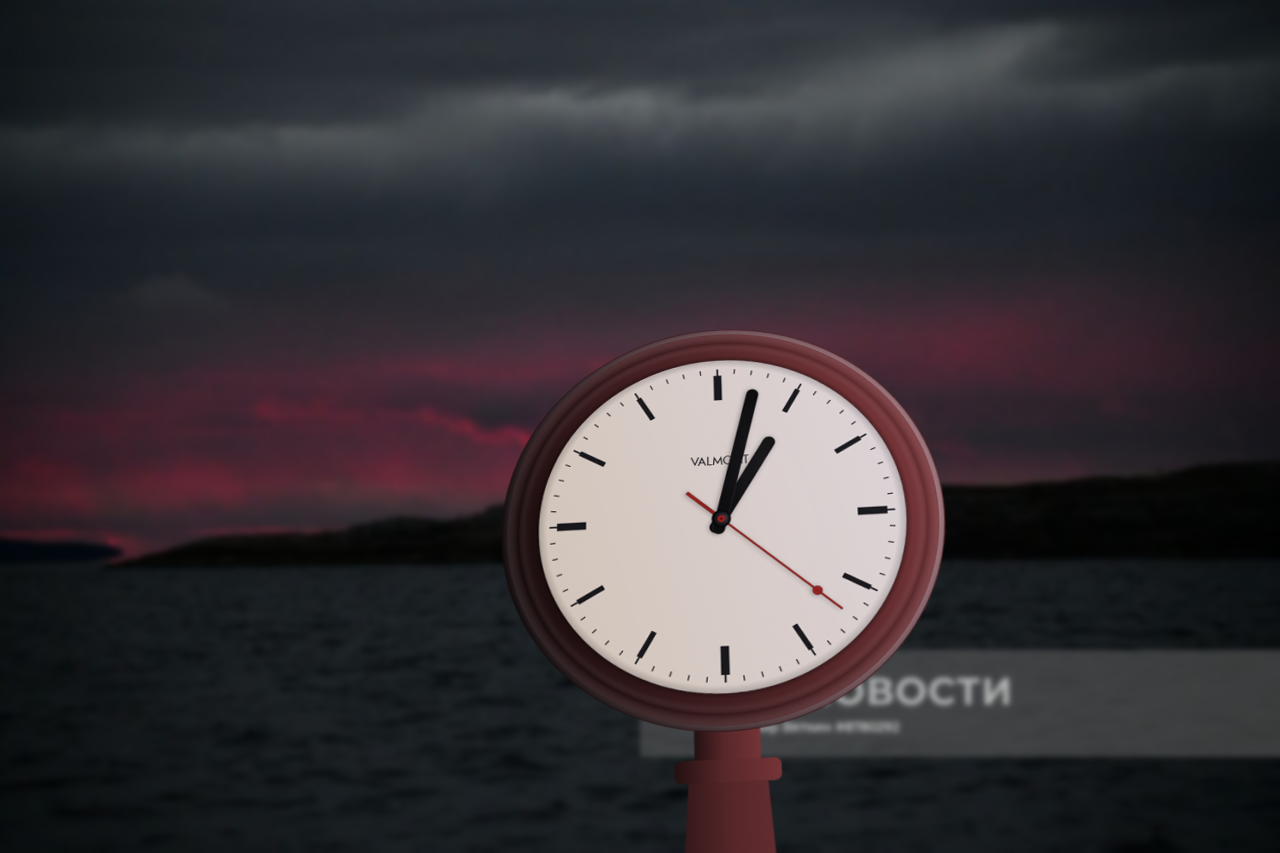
h=1 m=2 s=22
